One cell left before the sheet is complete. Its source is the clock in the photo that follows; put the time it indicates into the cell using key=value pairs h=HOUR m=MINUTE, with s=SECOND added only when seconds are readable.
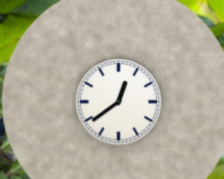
h=12 m=39
